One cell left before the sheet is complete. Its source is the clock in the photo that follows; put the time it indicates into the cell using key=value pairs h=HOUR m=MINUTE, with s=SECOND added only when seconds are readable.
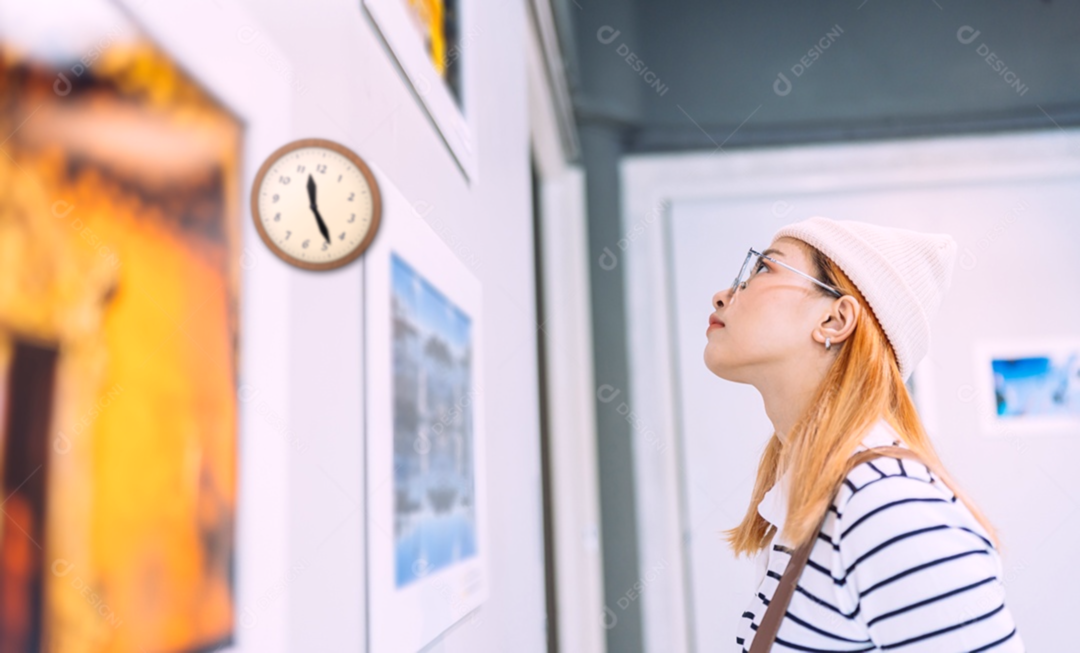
h=11 m=24
